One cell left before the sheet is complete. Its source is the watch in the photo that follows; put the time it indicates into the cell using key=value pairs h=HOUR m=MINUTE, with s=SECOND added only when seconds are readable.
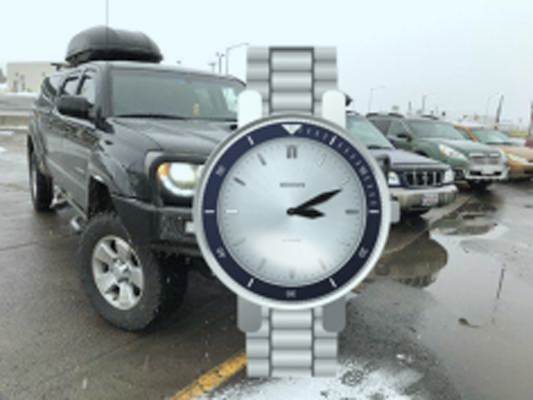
h=3 m=11
